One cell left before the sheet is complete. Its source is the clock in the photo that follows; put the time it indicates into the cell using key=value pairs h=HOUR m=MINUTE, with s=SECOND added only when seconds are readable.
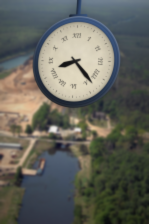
h=8 m=23
